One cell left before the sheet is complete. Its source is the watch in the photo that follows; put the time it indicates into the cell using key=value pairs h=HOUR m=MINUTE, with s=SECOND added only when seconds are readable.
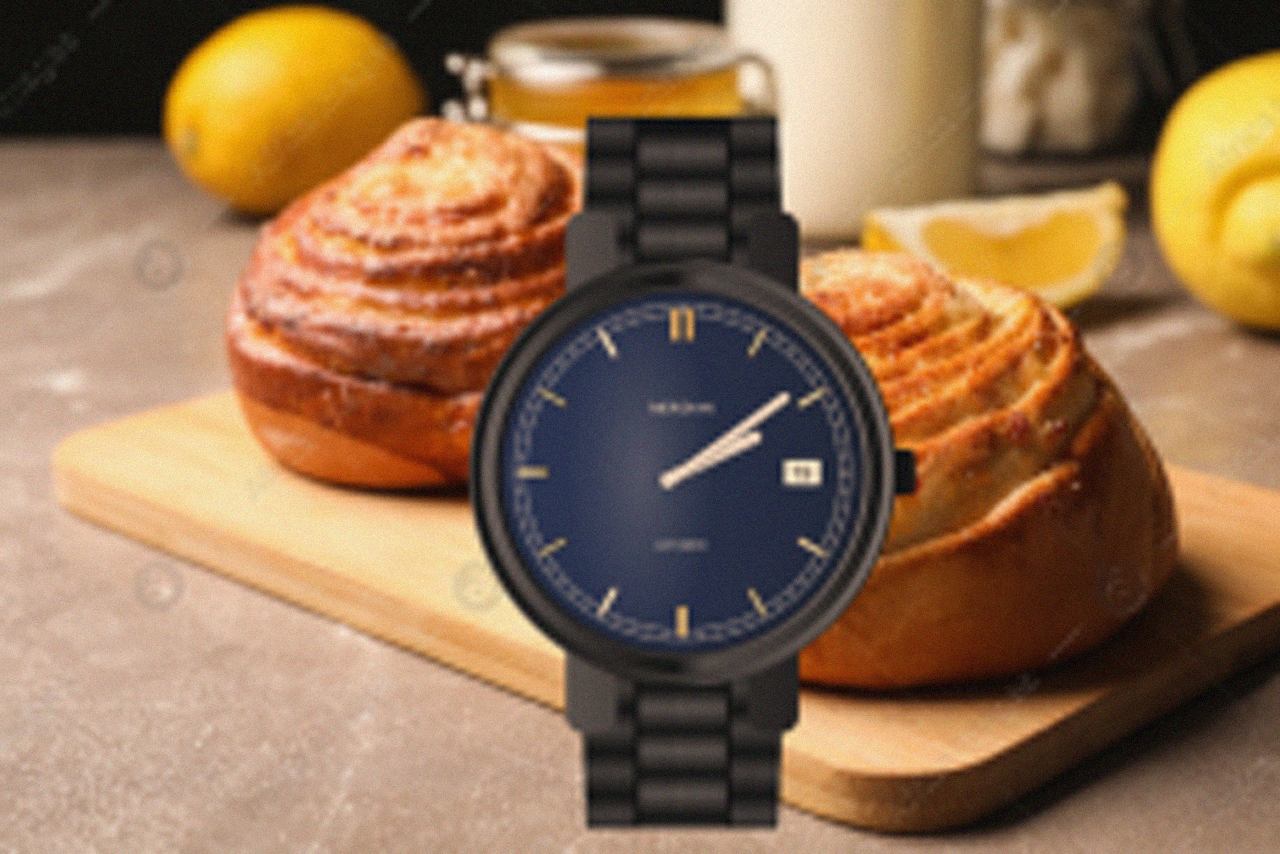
h=2 m=9
